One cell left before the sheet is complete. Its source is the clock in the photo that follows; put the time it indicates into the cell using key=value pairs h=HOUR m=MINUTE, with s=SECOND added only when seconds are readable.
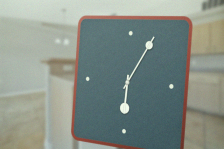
h=6 m=5
